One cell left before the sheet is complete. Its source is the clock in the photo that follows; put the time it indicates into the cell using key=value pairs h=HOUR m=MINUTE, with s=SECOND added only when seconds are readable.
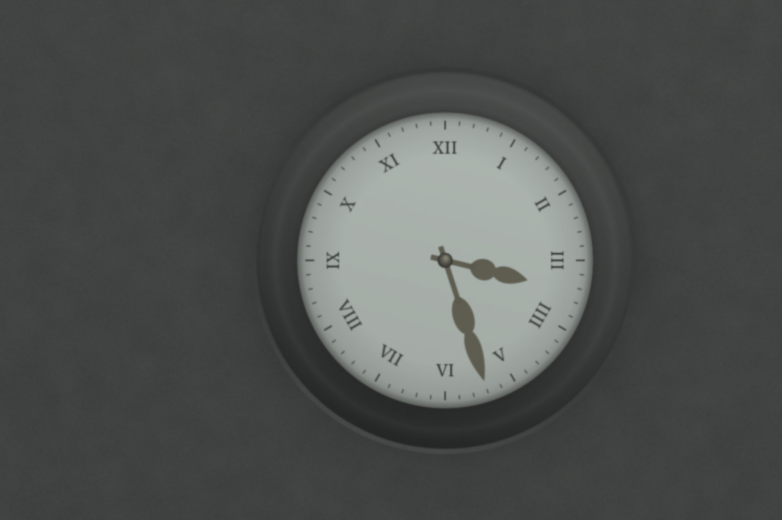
h=3 m=27
